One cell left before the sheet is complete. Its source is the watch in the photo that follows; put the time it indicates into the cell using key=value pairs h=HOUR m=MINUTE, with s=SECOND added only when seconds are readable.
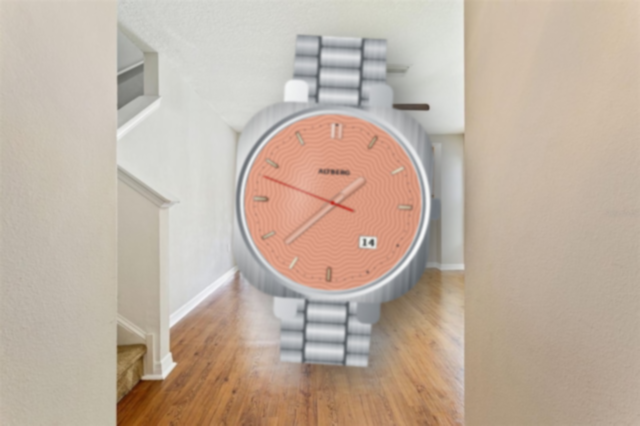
h=1 m=37 s=48
